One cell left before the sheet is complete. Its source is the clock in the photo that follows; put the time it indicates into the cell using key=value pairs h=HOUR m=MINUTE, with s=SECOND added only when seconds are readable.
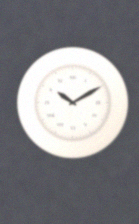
h=10 m=10
